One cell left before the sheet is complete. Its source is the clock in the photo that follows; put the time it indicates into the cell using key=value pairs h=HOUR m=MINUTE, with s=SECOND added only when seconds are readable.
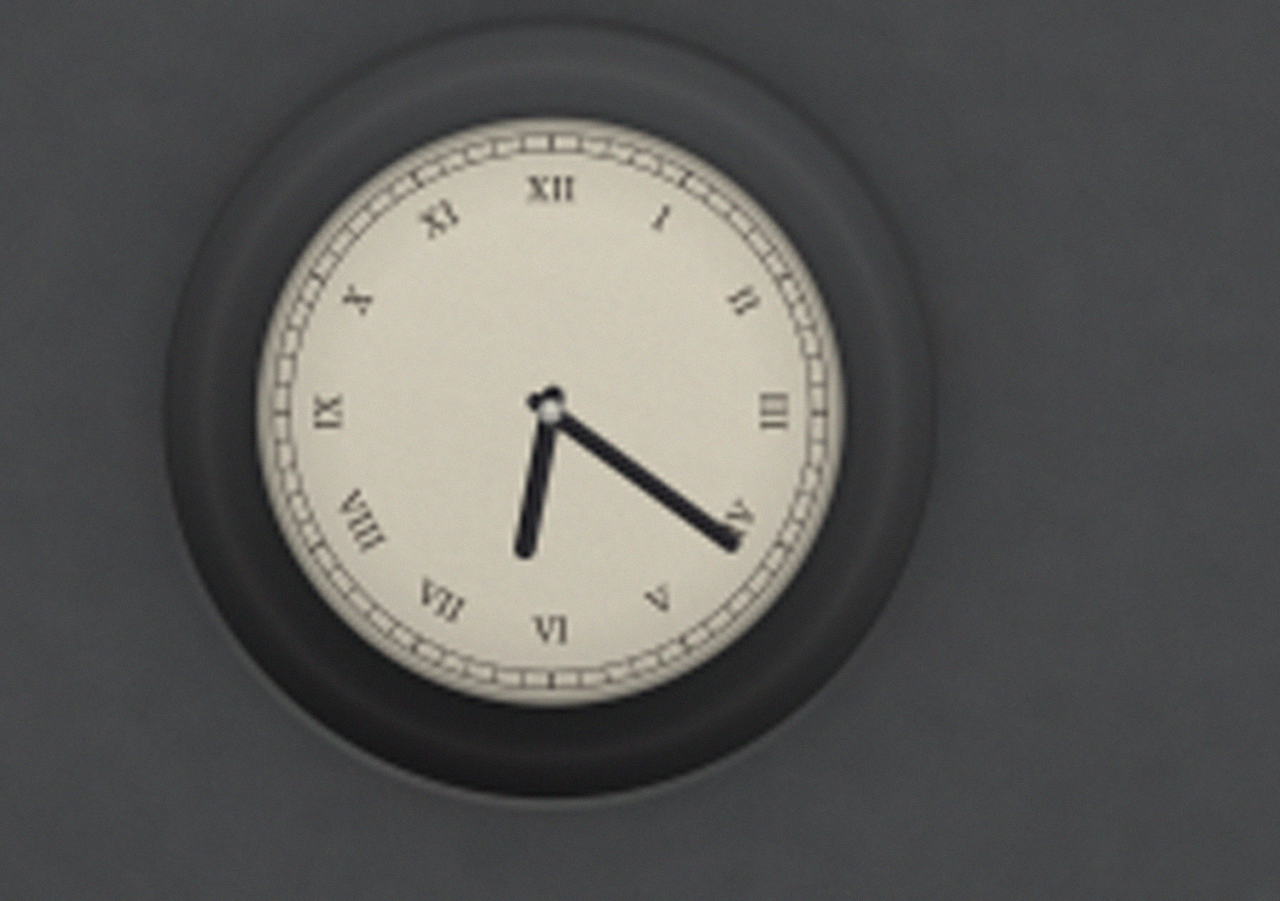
h=6 m=21
